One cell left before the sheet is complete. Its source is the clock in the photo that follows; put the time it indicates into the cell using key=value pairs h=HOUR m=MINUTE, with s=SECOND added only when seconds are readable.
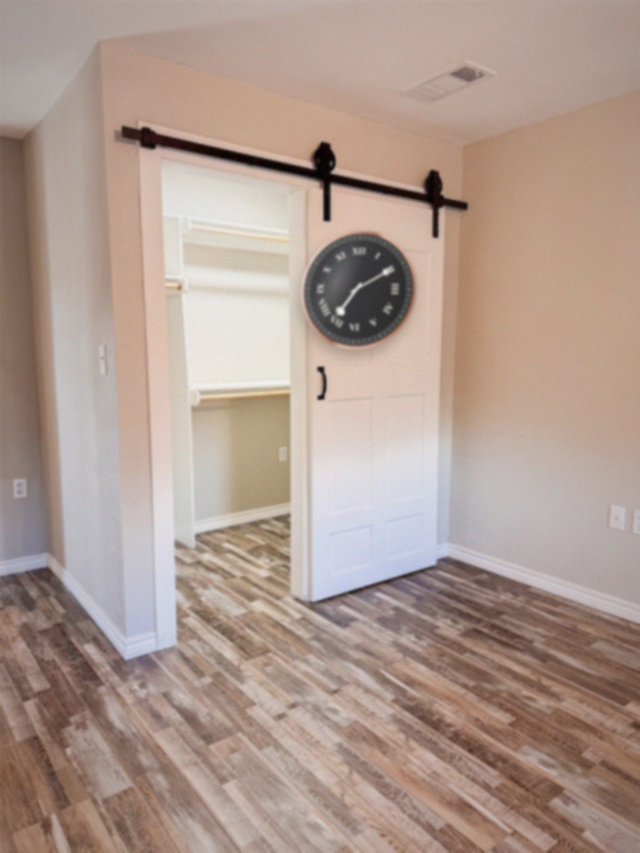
h=7 m=10
